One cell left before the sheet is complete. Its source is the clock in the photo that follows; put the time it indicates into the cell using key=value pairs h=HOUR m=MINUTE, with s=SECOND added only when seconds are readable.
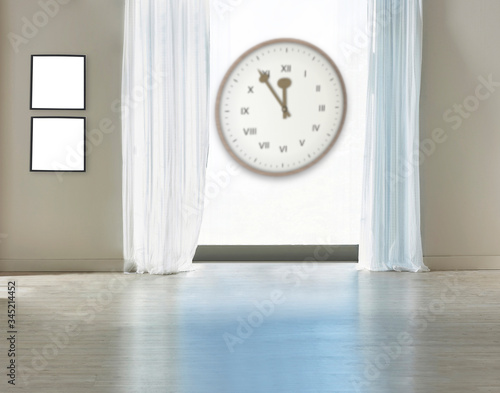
h=11 m=54
